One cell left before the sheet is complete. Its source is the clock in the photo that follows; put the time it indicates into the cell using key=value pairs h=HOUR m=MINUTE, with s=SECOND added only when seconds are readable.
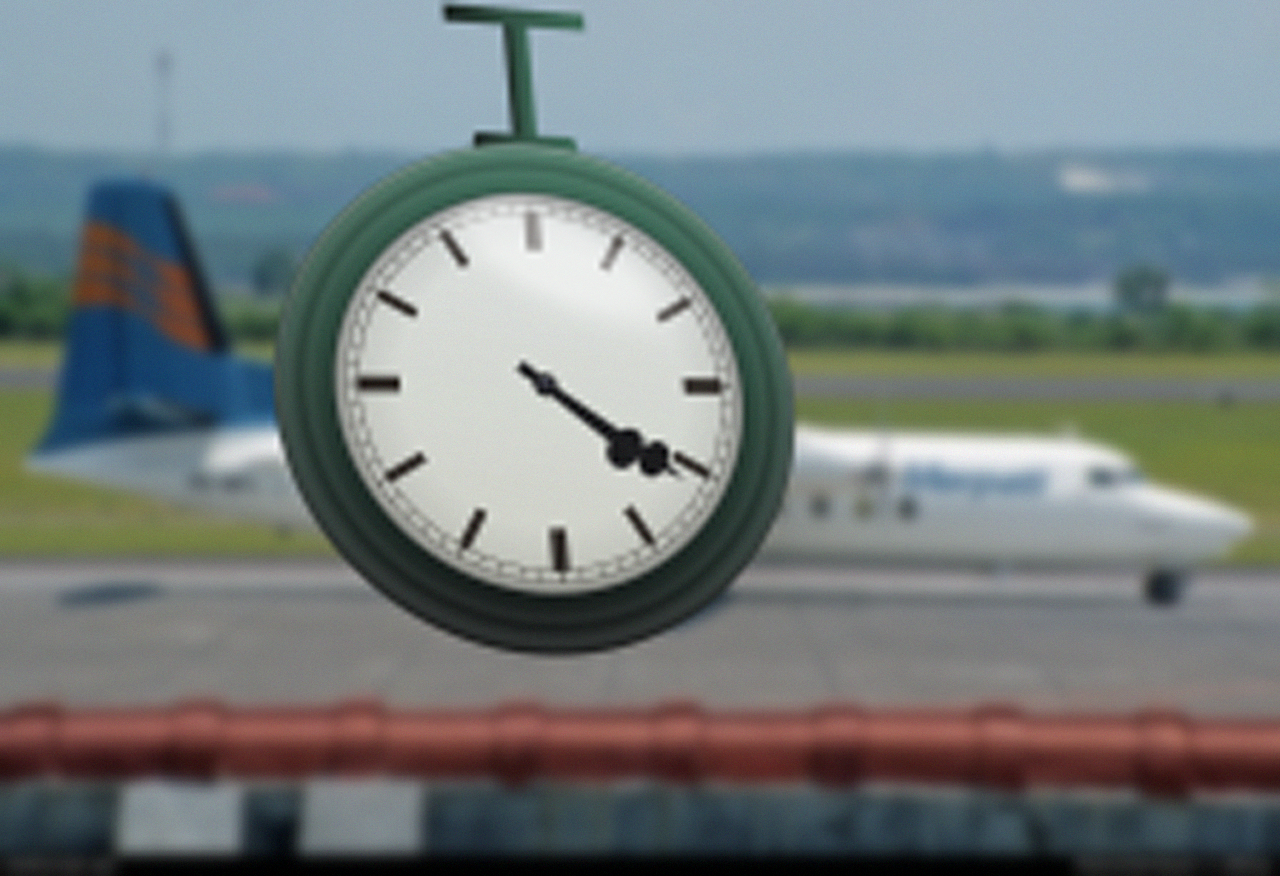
h=4 m=21
